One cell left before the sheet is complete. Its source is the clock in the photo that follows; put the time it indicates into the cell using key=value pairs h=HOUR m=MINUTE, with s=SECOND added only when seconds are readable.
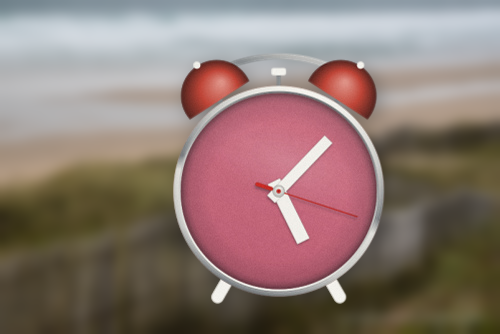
h=5 m=7 s=18
